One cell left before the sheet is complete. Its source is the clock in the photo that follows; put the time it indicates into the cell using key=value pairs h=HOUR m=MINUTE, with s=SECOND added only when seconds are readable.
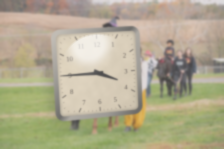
h=3 m=45
